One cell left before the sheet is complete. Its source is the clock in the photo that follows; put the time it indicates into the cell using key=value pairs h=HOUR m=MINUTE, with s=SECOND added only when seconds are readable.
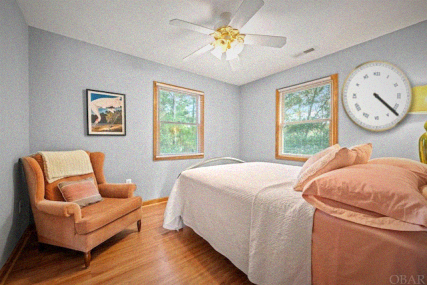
h=4 m=22
